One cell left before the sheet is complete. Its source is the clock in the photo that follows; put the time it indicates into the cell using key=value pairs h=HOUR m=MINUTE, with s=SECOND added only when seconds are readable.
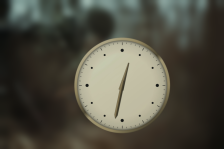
h=12 m=32
